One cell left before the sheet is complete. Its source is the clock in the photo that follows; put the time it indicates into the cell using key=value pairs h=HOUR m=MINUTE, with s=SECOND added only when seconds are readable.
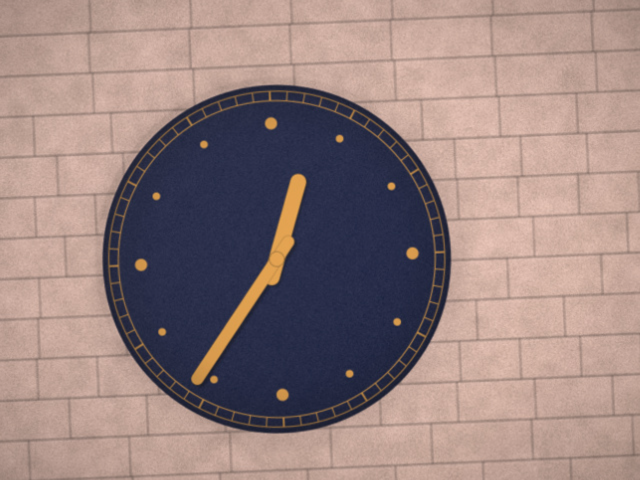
h=12 m=36
